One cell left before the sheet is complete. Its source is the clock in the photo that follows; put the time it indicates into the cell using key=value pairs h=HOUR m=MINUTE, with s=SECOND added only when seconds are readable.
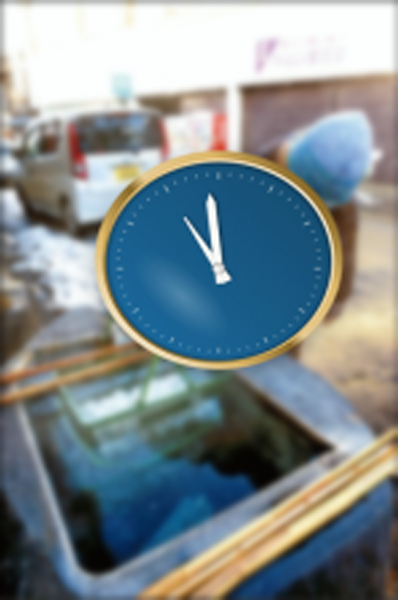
h=10 m=59
